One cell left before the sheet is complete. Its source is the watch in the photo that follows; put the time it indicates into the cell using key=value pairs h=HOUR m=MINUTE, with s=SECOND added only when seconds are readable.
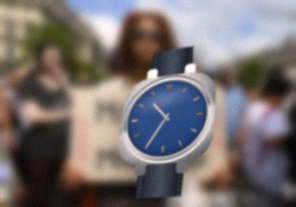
h=10 m=35
